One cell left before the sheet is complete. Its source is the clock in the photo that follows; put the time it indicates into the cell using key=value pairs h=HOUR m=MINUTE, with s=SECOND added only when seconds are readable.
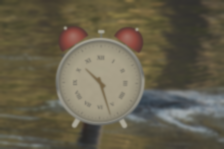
h=10 m=27
